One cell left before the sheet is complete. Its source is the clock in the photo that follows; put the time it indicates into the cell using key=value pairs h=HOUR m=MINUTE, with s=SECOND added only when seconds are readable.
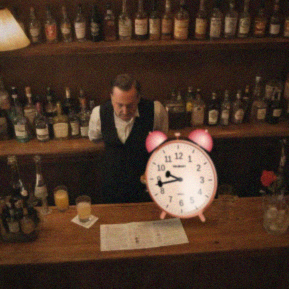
h=9 m=43
